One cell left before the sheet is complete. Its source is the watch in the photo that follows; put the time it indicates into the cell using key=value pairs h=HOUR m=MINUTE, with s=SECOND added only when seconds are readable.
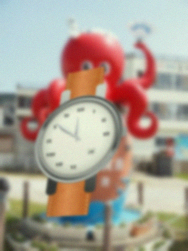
h=11 m=51
